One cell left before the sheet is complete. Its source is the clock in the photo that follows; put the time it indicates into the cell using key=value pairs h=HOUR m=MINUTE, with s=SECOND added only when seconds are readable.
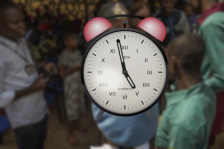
h=4 m=58
